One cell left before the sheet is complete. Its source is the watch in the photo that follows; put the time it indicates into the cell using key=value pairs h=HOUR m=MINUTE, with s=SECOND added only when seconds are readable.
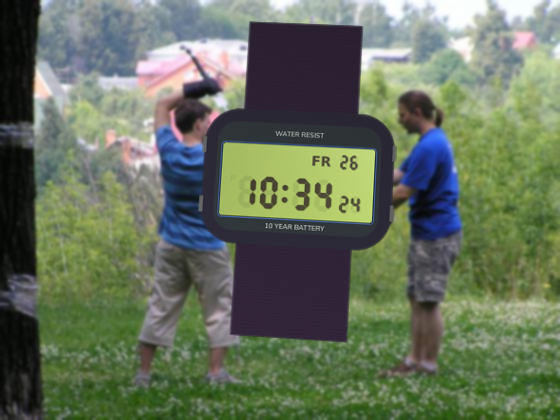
h=10 m=34 s=24
